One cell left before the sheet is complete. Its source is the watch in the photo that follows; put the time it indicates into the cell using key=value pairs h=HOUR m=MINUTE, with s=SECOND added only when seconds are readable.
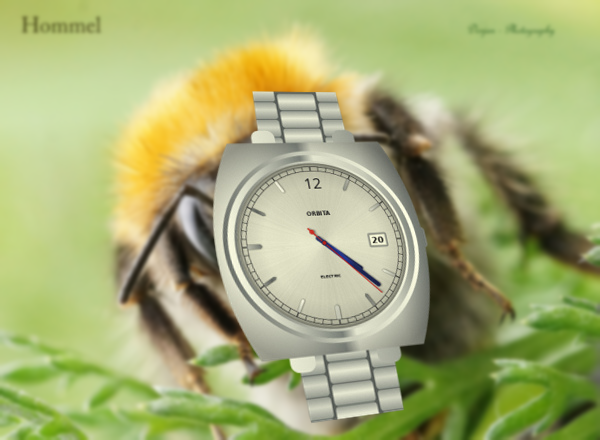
h=4 m=22 s=23
